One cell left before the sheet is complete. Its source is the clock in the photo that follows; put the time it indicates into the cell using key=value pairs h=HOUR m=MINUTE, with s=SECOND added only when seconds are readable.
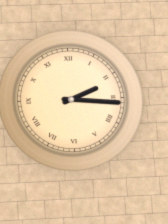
h=2 m=16
